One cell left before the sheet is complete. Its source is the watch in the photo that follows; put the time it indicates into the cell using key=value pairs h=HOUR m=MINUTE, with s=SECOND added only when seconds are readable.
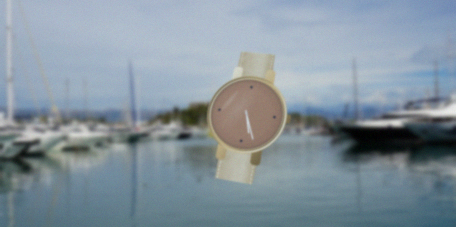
h=5 m=26
